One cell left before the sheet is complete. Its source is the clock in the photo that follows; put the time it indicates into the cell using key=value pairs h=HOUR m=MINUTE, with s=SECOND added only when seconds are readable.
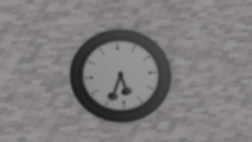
h=5 m=34
